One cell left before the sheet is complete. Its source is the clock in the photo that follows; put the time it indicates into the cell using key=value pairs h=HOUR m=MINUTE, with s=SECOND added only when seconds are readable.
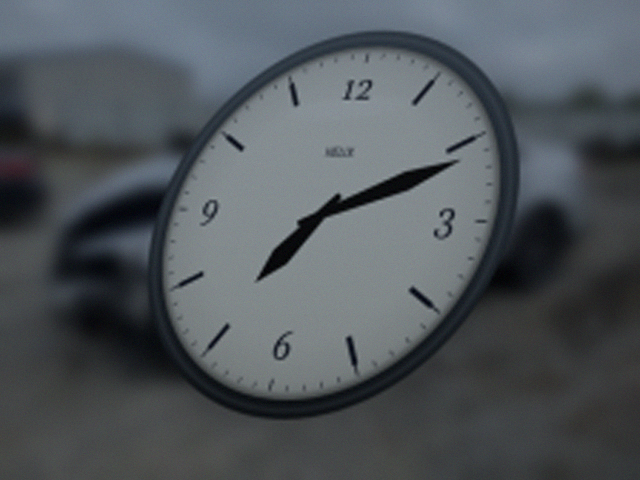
h=7 m=11
